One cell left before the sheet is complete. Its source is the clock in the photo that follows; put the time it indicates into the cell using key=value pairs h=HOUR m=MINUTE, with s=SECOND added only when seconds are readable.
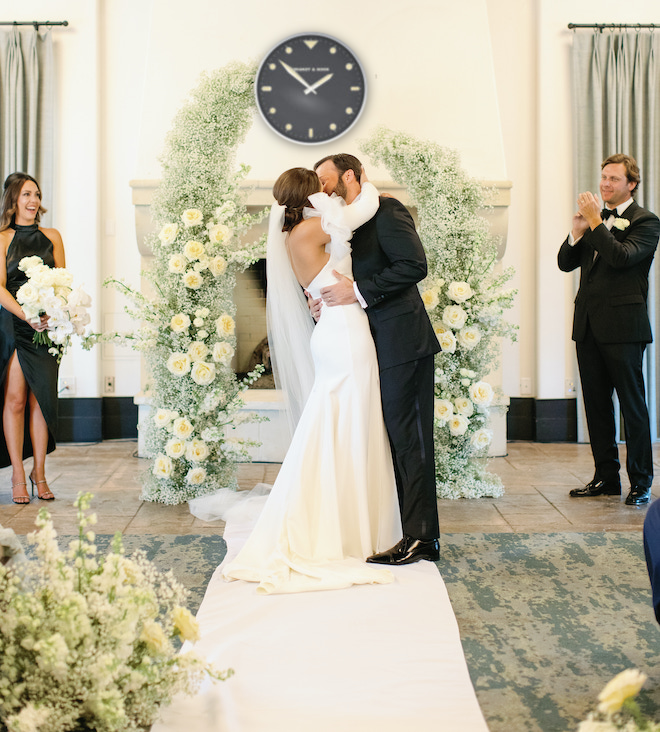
h=1 m=52
